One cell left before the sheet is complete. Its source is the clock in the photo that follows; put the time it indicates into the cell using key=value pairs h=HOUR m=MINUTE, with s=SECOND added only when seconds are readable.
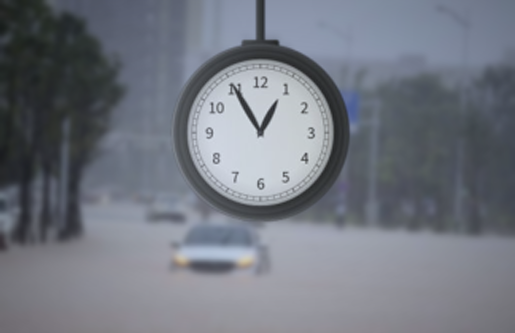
h=12 m=55
